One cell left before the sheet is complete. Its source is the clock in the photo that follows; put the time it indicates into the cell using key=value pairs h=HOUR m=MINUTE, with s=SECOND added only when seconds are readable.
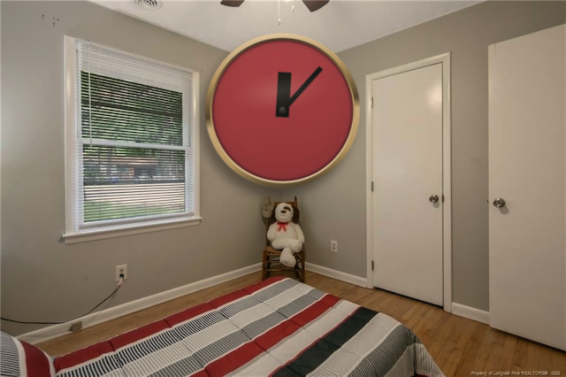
h=12 m=7
